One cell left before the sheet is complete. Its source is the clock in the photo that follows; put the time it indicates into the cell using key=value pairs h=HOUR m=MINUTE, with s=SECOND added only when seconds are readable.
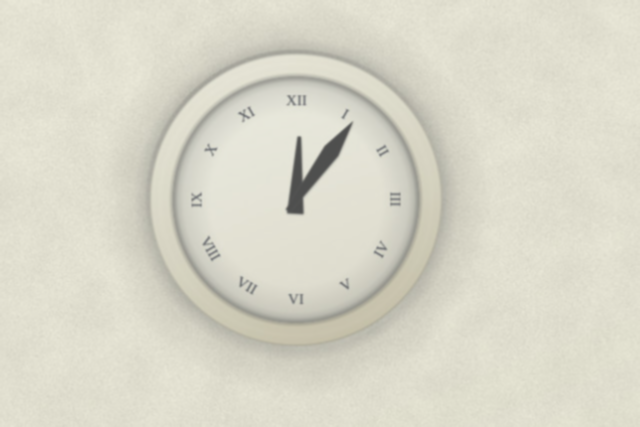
h=12 m=6
